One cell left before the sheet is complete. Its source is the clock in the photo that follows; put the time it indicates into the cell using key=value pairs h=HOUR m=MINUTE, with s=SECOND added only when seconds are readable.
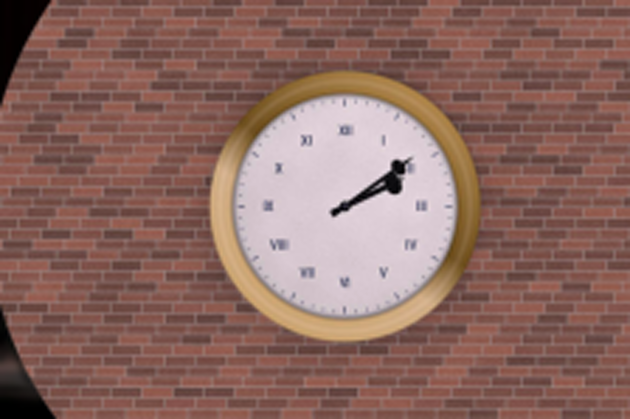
h=2 m=9
